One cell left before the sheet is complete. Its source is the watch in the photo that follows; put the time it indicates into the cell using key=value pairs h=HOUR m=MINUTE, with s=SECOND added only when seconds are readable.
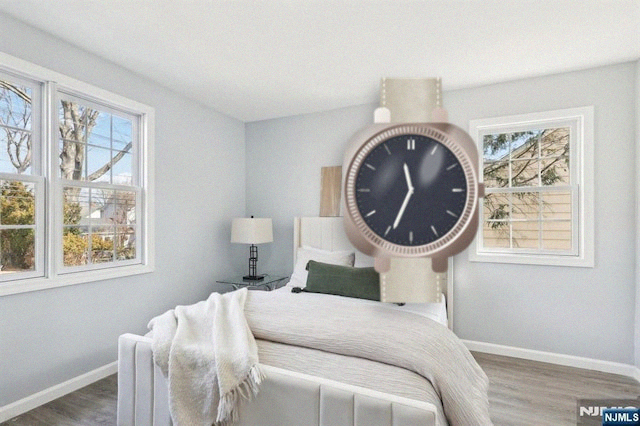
h=11 m=34
